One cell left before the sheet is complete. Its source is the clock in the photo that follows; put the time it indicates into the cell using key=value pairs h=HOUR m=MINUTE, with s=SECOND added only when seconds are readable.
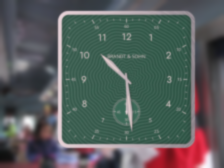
h=10 m=29
